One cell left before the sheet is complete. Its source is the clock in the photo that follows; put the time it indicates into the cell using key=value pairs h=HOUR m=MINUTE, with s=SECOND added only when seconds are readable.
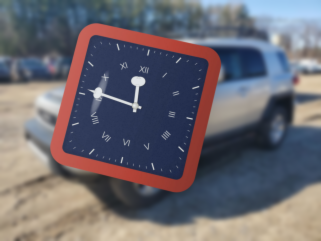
h=11 m=46
